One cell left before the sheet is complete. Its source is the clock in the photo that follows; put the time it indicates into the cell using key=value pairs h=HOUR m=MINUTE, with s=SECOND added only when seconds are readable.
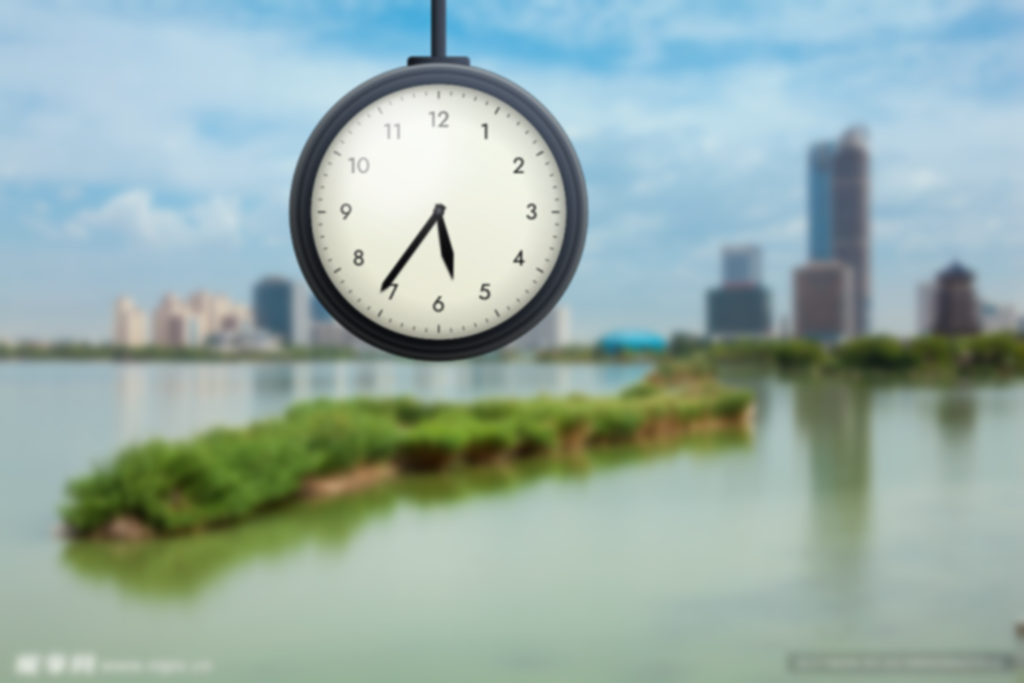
h=5 m=36
